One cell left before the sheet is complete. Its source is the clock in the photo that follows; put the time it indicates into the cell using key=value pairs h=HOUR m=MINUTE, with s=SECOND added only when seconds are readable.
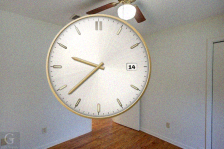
h=9 m=38
